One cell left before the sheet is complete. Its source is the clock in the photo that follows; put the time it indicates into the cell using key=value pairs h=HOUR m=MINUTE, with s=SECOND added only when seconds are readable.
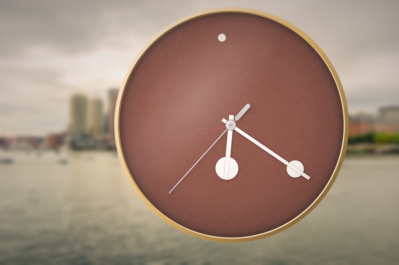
h=6 m=21 s=38
